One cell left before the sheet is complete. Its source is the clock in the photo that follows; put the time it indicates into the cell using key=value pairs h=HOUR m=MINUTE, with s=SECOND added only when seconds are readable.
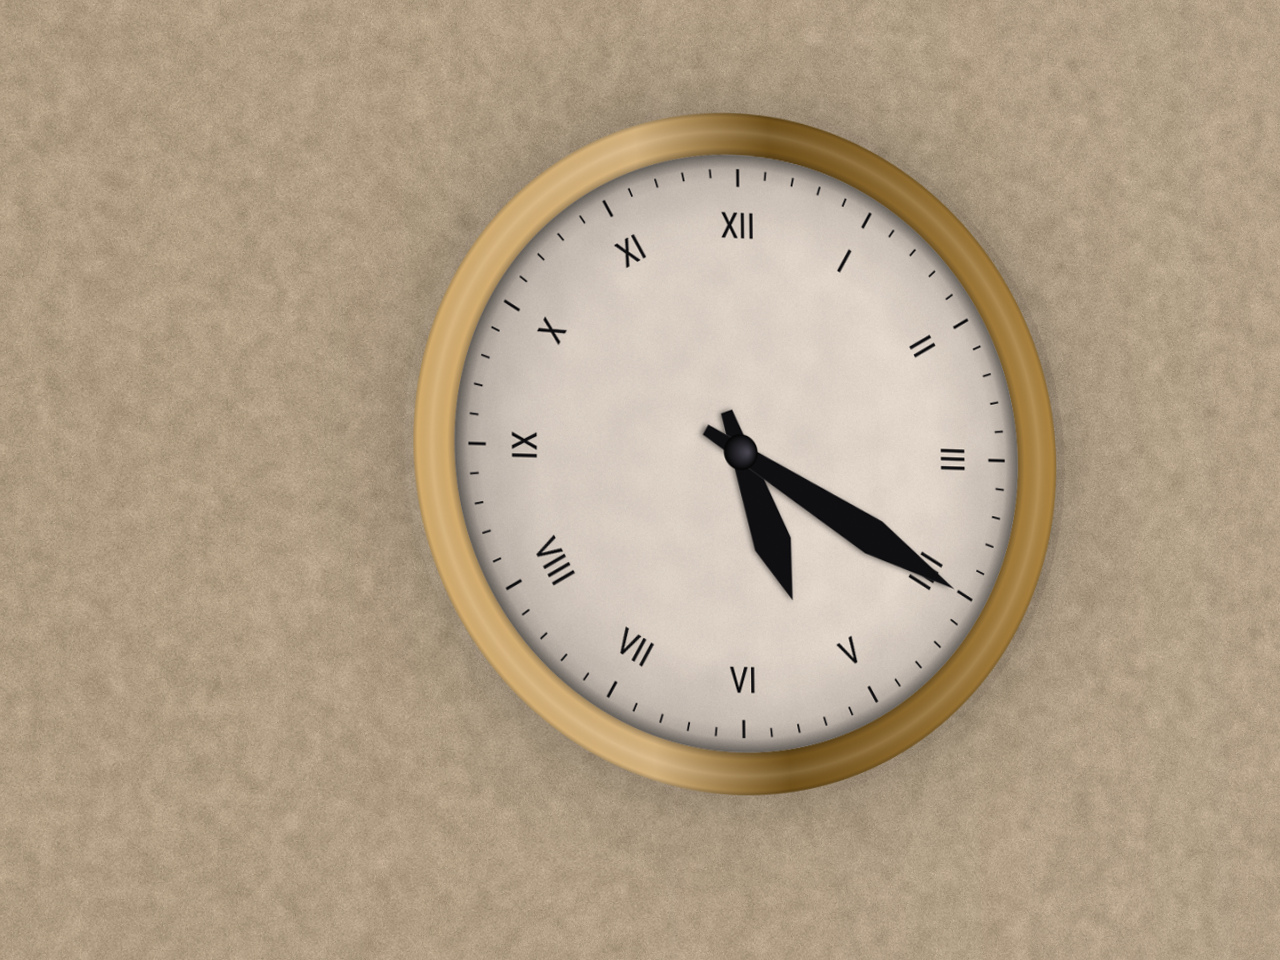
h=5 m=20
